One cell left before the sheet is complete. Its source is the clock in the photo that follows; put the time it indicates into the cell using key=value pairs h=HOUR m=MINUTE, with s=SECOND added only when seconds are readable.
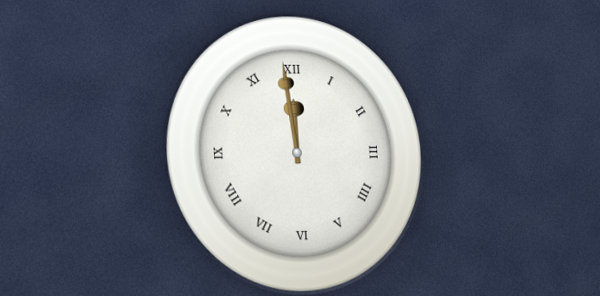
h=11 m=59
